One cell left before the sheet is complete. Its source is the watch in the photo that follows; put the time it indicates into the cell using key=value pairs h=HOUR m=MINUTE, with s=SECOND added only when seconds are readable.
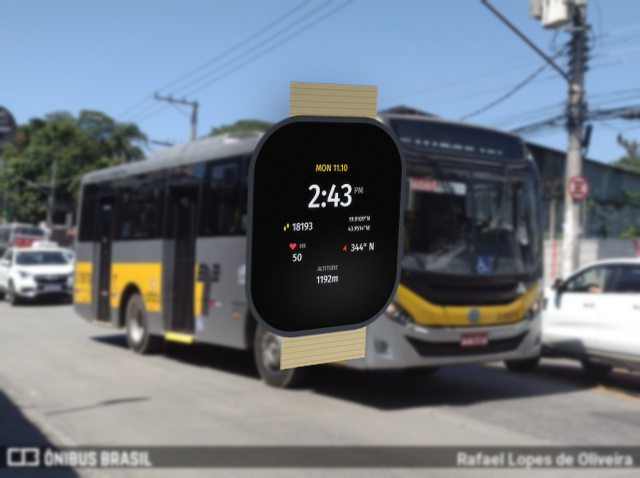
h=2 m=43
